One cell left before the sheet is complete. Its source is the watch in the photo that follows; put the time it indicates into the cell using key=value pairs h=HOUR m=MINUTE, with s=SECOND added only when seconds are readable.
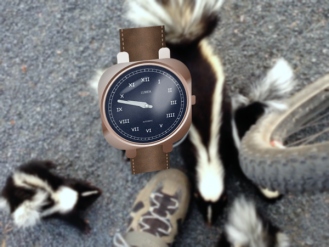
h=9 m=48
